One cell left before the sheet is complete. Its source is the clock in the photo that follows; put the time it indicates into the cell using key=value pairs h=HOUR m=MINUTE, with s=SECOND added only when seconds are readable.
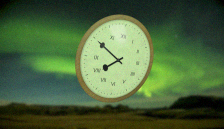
h=7 m=50
